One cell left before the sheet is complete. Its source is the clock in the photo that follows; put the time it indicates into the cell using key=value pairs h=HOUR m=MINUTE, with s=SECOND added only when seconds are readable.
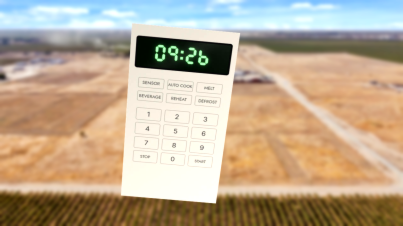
h=9 m=26
